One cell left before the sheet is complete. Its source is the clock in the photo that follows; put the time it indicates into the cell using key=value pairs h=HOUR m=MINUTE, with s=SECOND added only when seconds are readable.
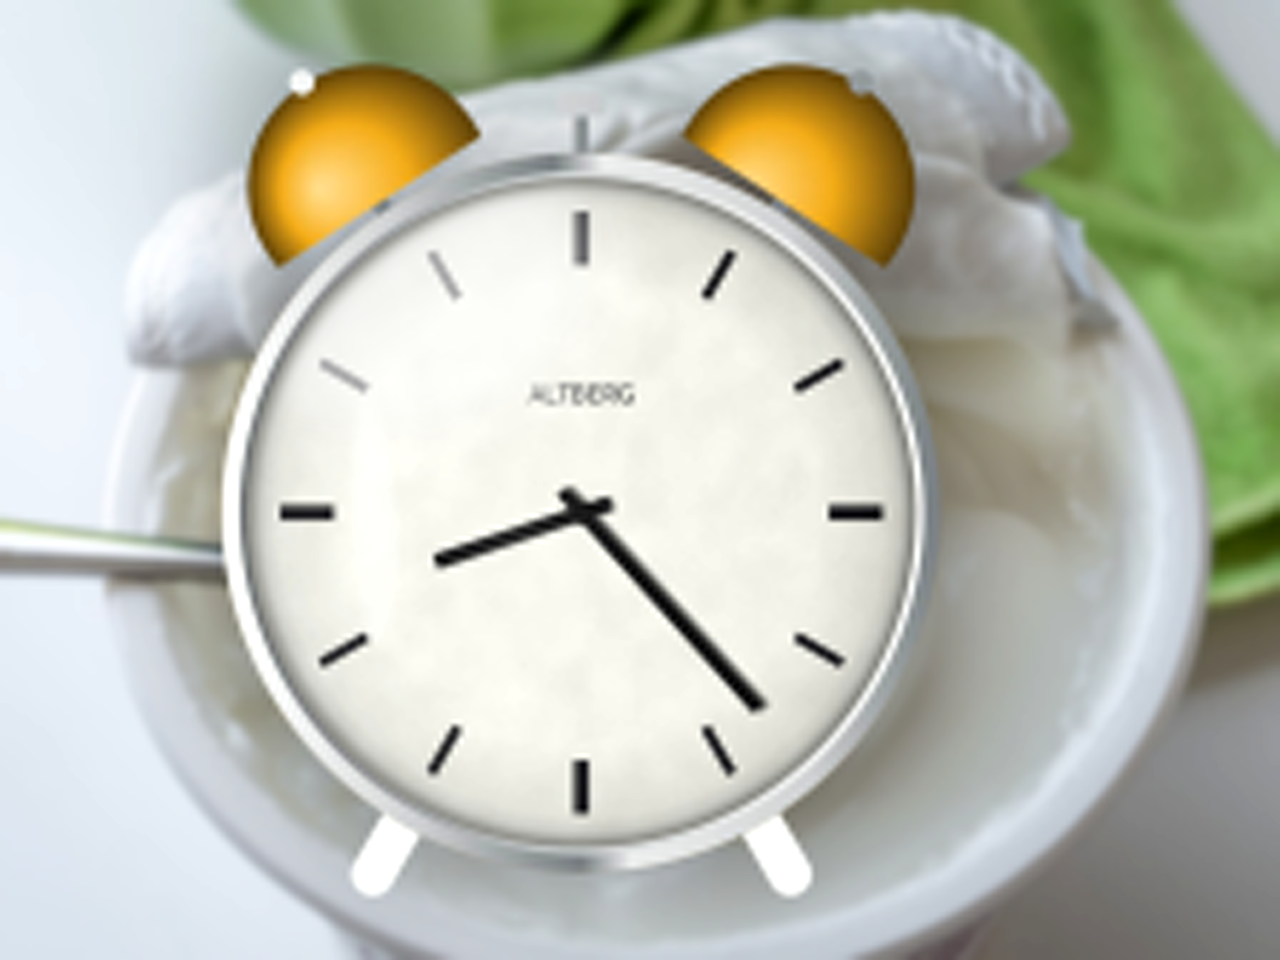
h=8 m=23
